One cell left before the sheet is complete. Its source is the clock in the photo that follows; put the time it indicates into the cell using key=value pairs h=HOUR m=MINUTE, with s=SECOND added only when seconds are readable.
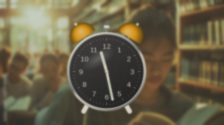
h=11 m=28
